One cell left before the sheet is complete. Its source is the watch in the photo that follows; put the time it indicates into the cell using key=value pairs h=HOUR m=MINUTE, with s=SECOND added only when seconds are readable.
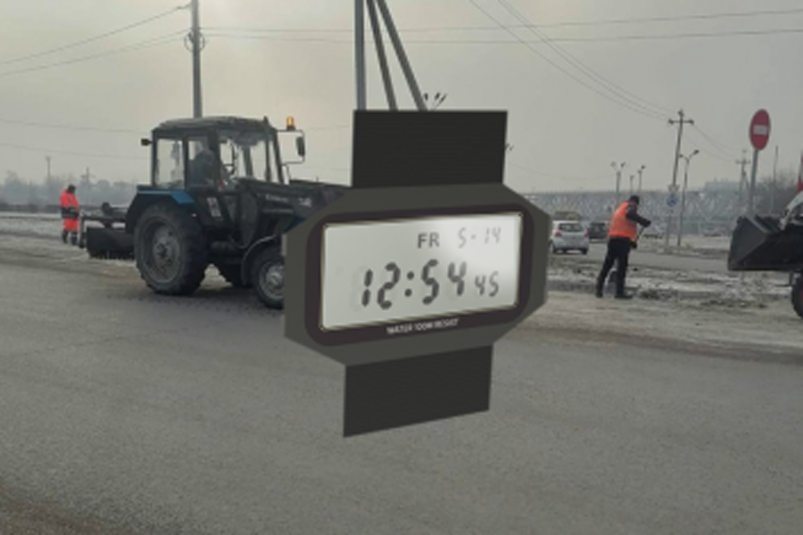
h=12 m=54 s=45
